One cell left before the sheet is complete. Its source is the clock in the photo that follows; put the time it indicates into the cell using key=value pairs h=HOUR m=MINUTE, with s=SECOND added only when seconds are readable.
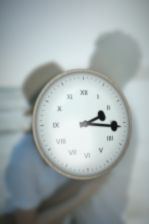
h=2 m=16
